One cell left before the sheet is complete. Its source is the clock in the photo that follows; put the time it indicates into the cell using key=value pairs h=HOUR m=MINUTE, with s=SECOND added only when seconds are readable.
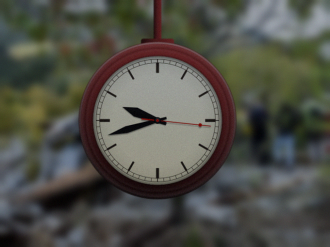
h=9 m=42 s=16
